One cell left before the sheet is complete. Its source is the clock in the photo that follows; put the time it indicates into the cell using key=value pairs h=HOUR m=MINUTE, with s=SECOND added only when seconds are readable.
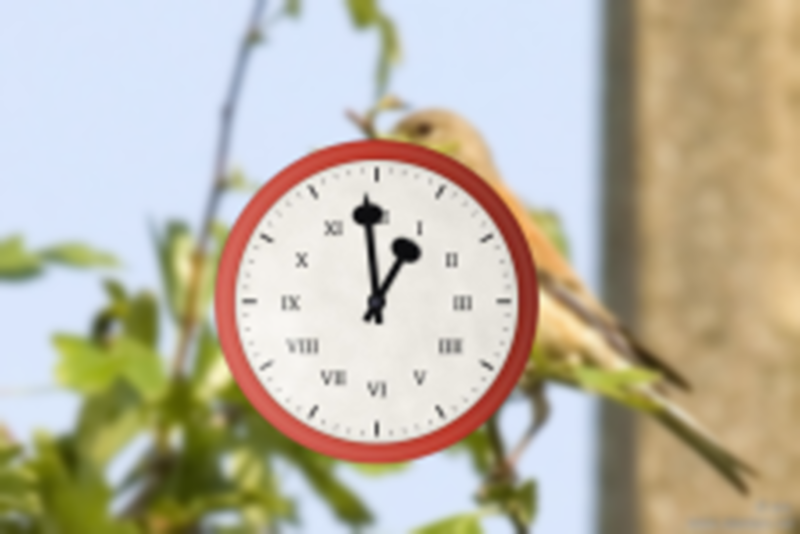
h=12 m=59
